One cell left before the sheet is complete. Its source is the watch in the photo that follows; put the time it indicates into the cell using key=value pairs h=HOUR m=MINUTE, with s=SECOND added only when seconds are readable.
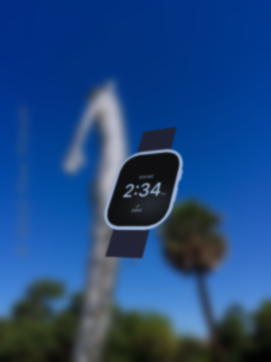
h=2 m=34
